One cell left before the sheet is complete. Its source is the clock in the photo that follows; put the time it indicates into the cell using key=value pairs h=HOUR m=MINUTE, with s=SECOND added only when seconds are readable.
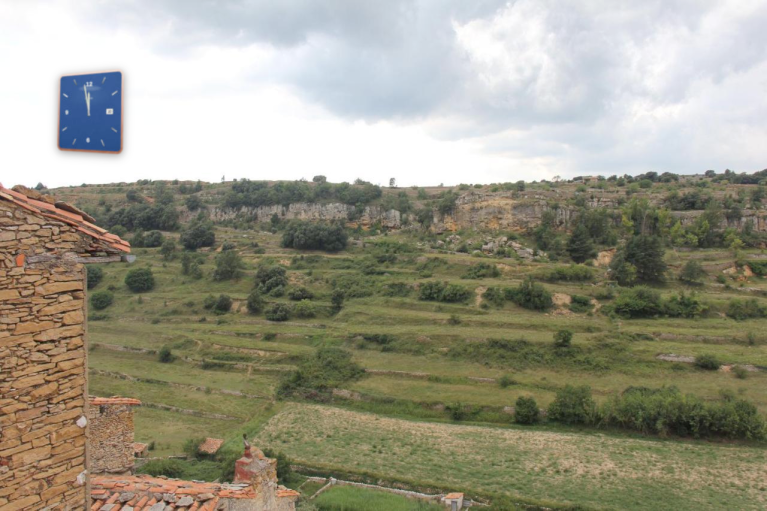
h=11 m=58
